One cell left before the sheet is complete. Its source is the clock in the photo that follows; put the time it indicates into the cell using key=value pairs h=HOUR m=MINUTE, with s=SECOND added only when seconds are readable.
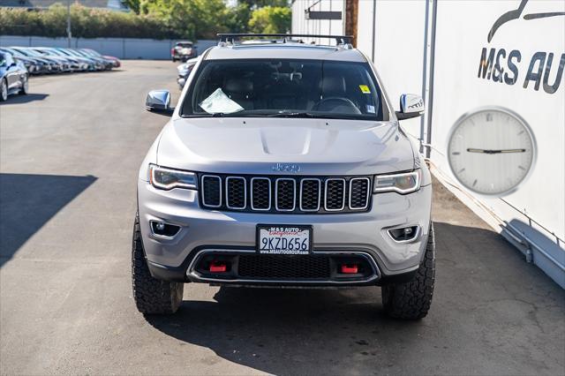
h=9 m=15
